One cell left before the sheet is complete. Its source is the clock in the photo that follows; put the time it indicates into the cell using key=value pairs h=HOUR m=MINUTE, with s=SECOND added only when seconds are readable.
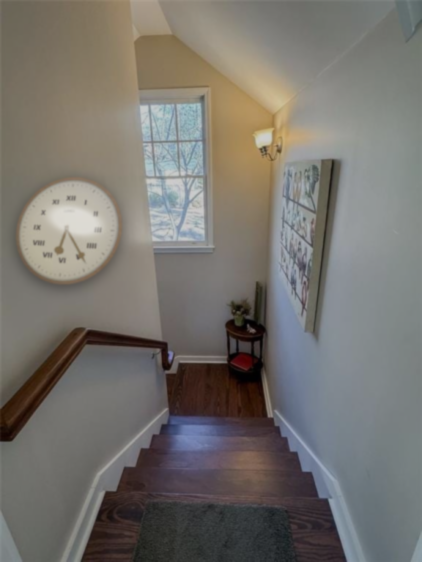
h=6 m=24
